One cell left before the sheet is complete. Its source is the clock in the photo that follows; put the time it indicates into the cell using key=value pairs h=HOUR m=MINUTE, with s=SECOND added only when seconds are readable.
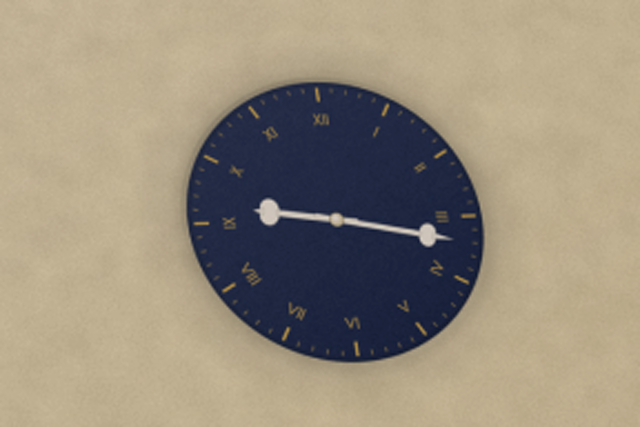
h=9 m=17
